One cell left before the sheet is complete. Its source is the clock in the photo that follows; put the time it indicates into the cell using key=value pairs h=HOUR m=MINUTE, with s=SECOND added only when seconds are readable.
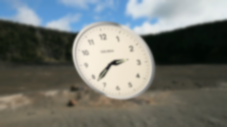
h=2 m=38
